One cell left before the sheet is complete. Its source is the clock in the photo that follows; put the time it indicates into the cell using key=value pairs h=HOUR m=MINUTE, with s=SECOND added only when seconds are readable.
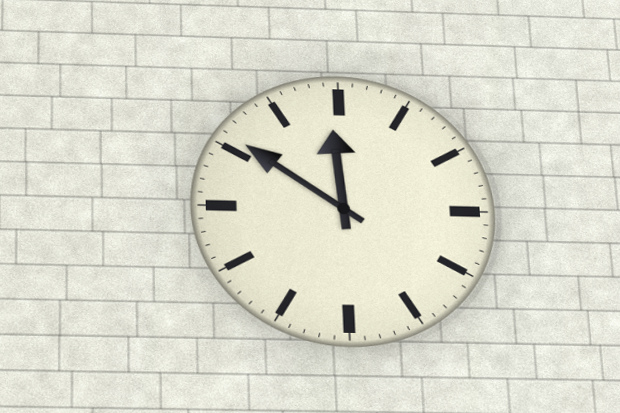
h=11 m=51
